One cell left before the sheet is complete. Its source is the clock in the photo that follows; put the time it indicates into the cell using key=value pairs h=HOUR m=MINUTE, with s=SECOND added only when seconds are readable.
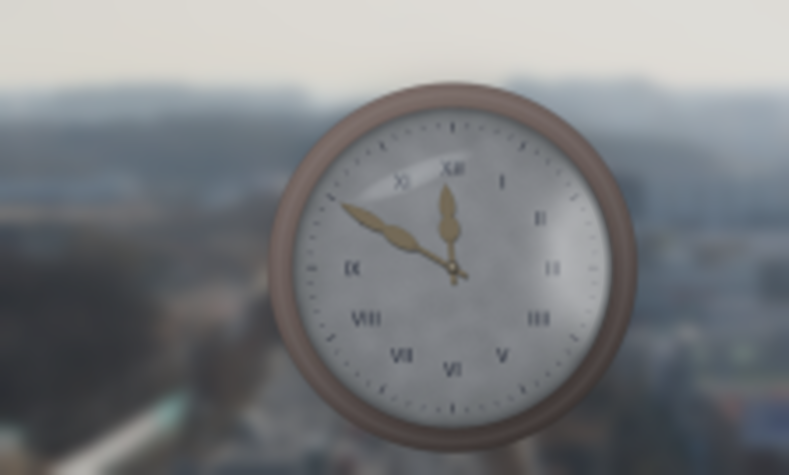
h=11 m=50
